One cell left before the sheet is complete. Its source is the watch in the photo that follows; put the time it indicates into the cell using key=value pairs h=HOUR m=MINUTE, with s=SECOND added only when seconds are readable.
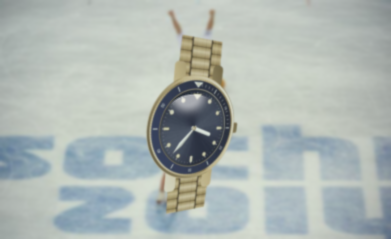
h=3 m=37
